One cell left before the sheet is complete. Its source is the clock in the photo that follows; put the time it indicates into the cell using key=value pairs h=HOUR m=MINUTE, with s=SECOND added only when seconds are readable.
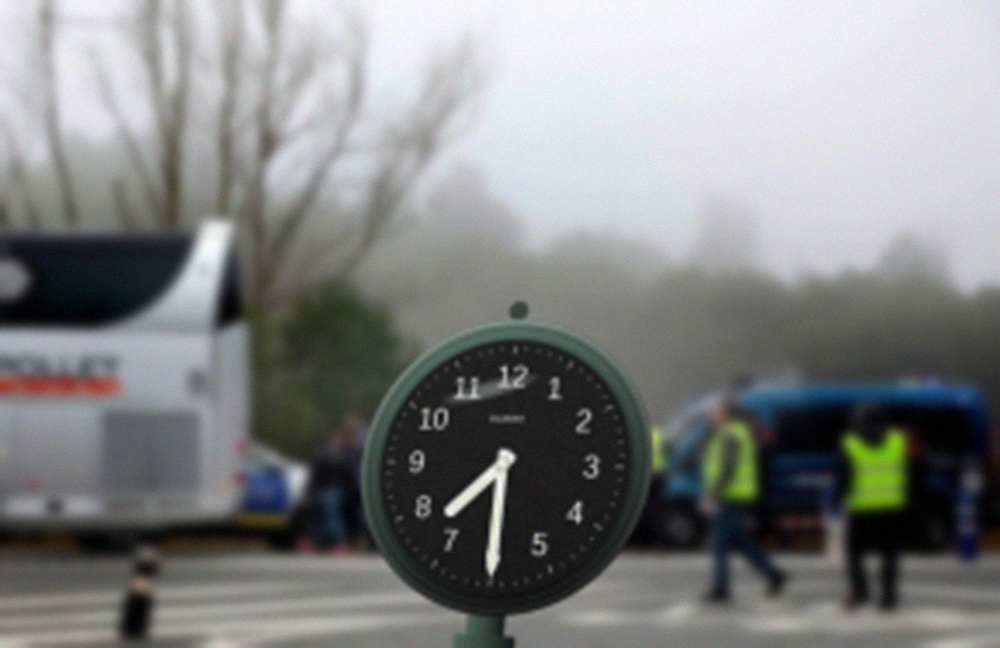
h=7 m=30
